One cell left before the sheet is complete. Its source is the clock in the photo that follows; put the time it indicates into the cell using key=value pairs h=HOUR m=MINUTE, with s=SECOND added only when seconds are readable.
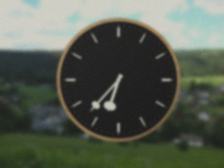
h=6 m=37
